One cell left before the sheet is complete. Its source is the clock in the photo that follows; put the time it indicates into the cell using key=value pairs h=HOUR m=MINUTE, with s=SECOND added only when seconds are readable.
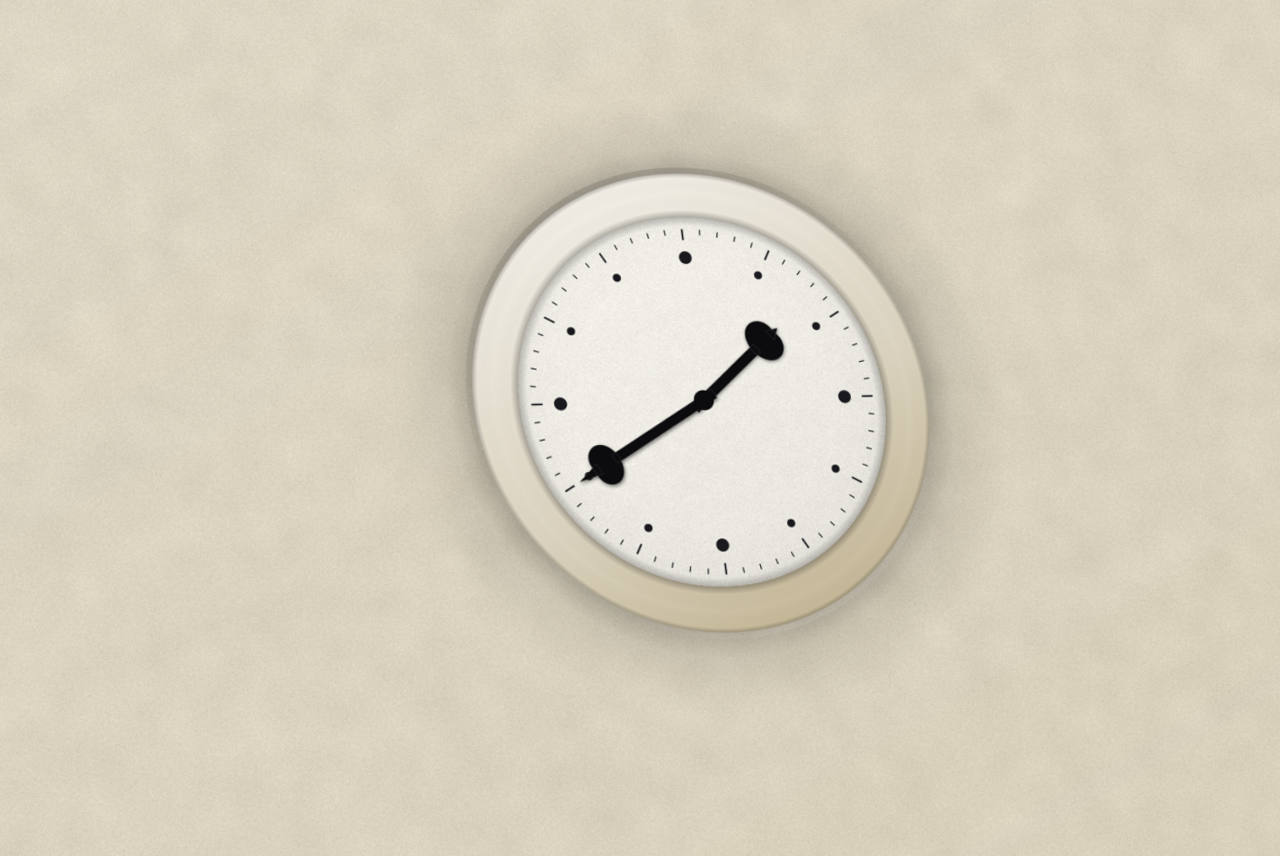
h=1 m=40
